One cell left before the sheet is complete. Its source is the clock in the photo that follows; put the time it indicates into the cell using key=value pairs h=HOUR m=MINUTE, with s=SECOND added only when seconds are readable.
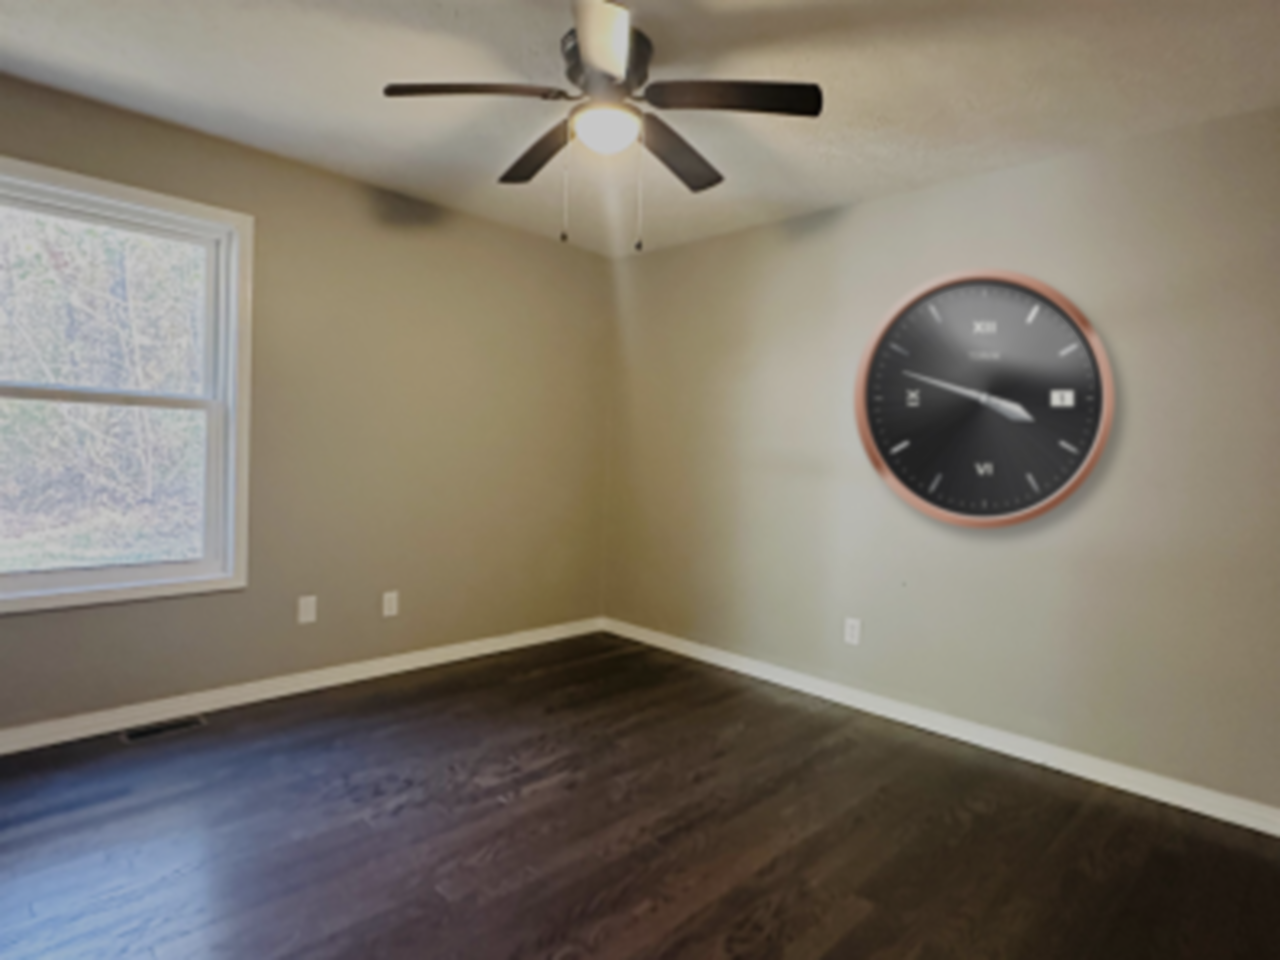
h=3 m=48
